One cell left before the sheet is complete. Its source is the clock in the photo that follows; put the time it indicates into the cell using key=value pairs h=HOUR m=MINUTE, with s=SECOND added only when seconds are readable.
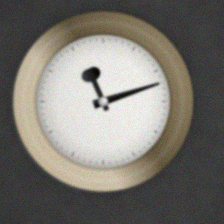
h=11 m=12
